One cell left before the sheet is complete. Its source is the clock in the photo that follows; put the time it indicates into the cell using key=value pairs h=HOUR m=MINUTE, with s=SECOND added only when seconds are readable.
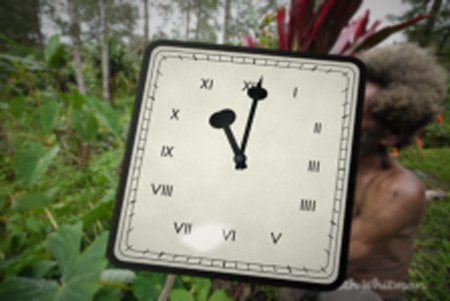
h=11 m=1
